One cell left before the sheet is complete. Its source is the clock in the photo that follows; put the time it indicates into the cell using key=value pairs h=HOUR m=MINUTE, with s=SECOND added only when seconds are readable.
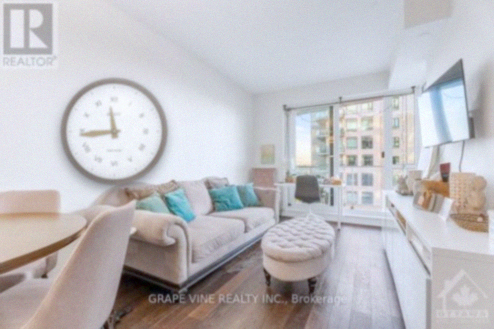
h=11 m=44
